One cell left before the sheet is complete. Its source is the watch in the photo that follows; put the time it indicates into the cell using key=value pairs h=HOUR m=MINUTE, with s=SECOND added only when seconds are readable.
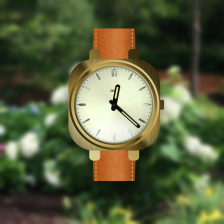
h=12 m=22
